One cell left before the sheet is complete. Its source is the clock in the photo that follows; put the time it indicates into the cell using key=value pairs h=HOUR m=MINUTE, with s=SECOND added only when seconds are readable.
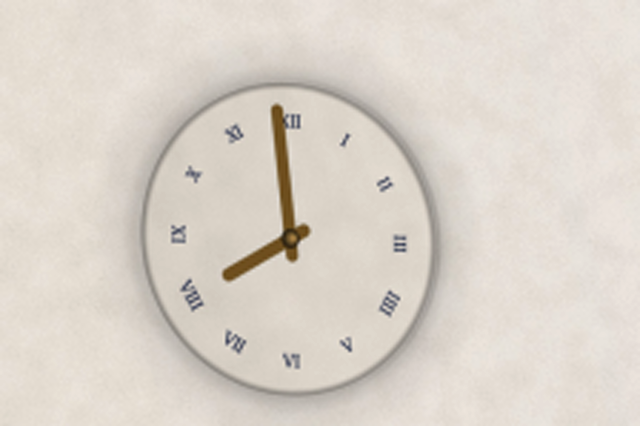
h=7 m=59
